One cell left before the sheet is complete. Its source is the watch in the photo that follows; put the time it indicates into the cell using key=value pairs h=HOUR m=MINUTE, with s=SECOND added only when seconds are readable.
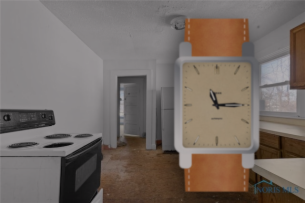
h=11 m=15
